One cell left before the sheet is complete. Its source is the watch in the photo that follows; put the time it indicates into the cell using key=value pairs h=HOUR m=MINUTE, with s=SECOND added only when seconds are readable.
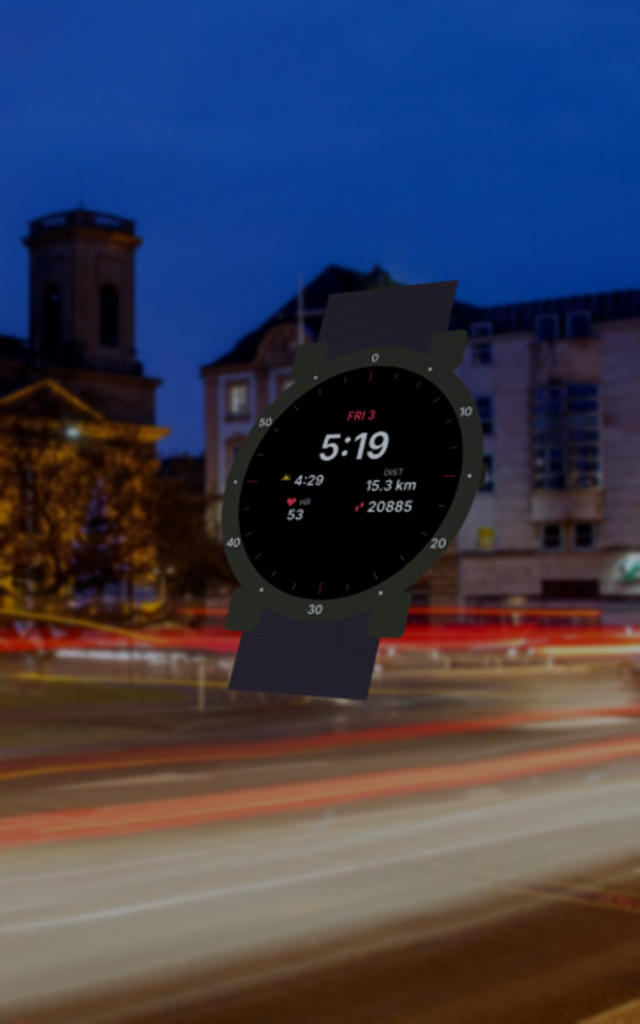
h=5 m=19
